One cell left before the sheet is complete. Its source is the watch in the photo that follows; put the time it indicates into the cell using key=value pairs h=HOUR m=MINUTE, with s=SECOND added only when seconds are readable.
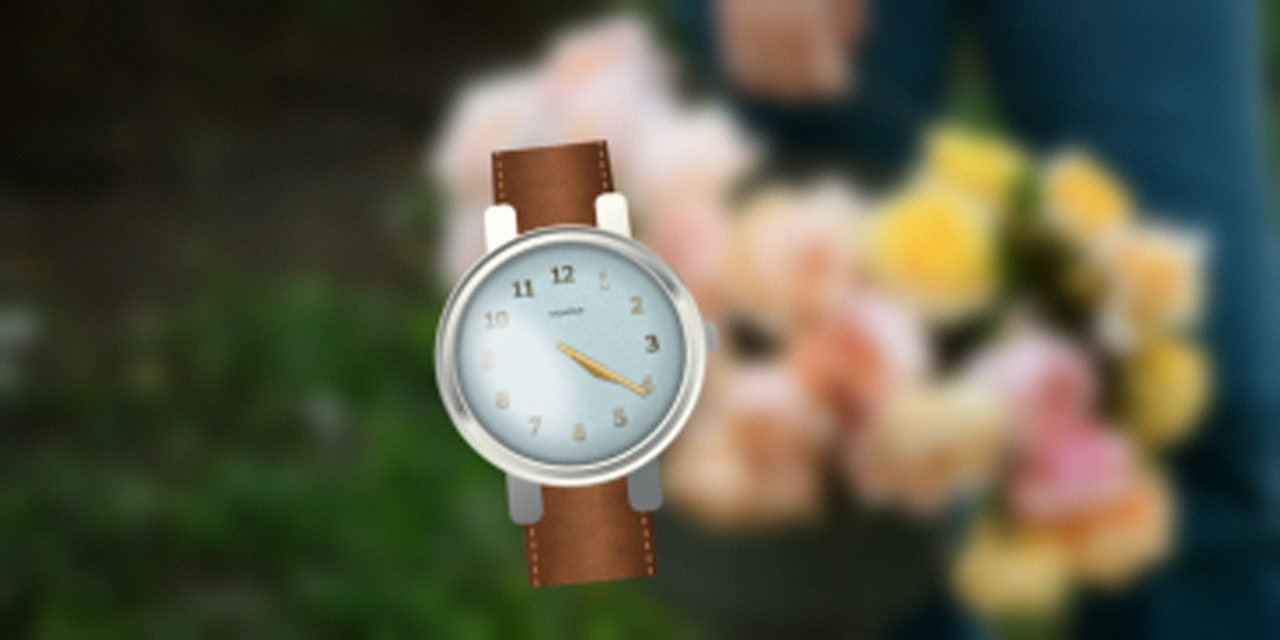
h=4 m=21
